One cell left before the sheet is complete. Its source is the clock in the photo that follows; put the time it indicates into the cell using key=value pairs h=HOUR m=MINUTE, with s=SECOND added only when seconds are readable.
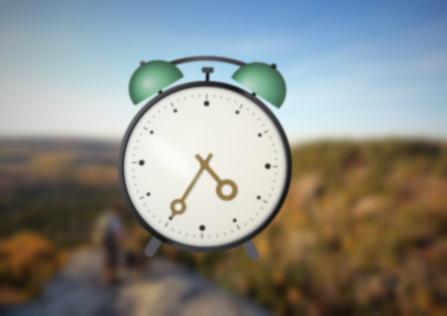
h=4 m=35
